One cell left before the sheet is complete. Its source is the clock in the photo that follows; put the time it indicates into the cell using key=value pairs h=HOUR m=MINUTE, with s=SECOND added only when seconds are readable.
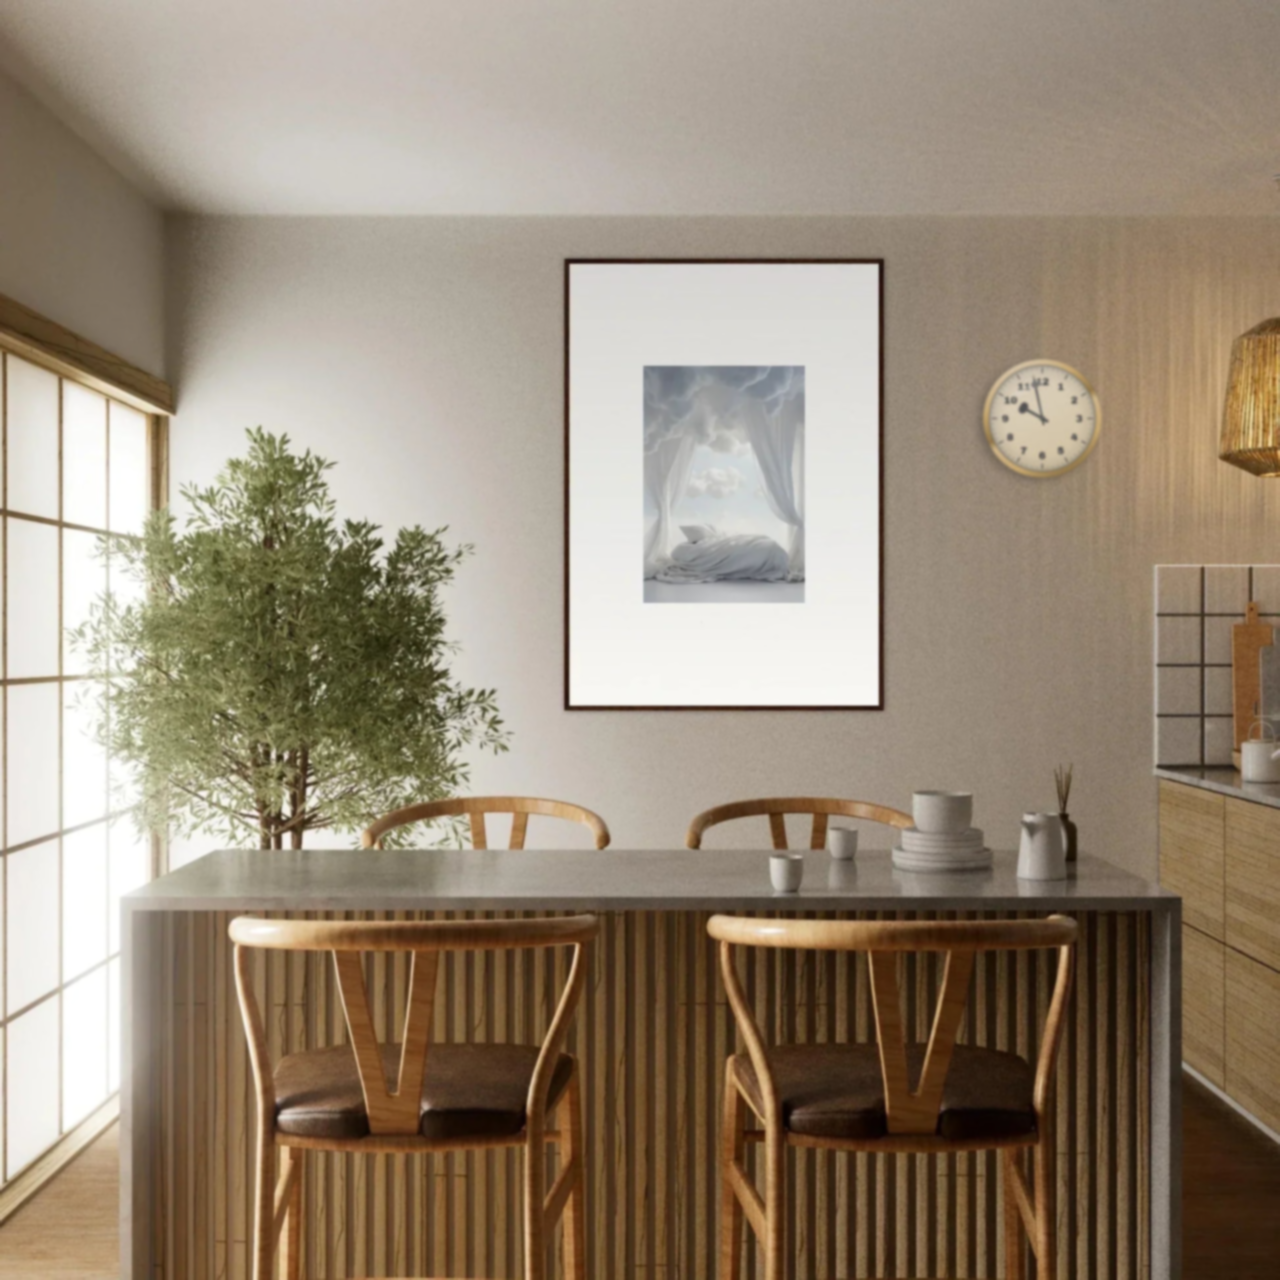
h=9 m=58
